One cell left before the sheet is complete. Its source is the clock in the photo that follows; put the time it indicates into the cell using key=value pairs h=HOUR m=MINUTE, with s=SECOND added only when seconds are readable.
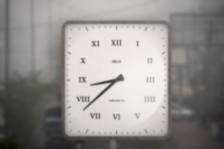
h=8 m=38
